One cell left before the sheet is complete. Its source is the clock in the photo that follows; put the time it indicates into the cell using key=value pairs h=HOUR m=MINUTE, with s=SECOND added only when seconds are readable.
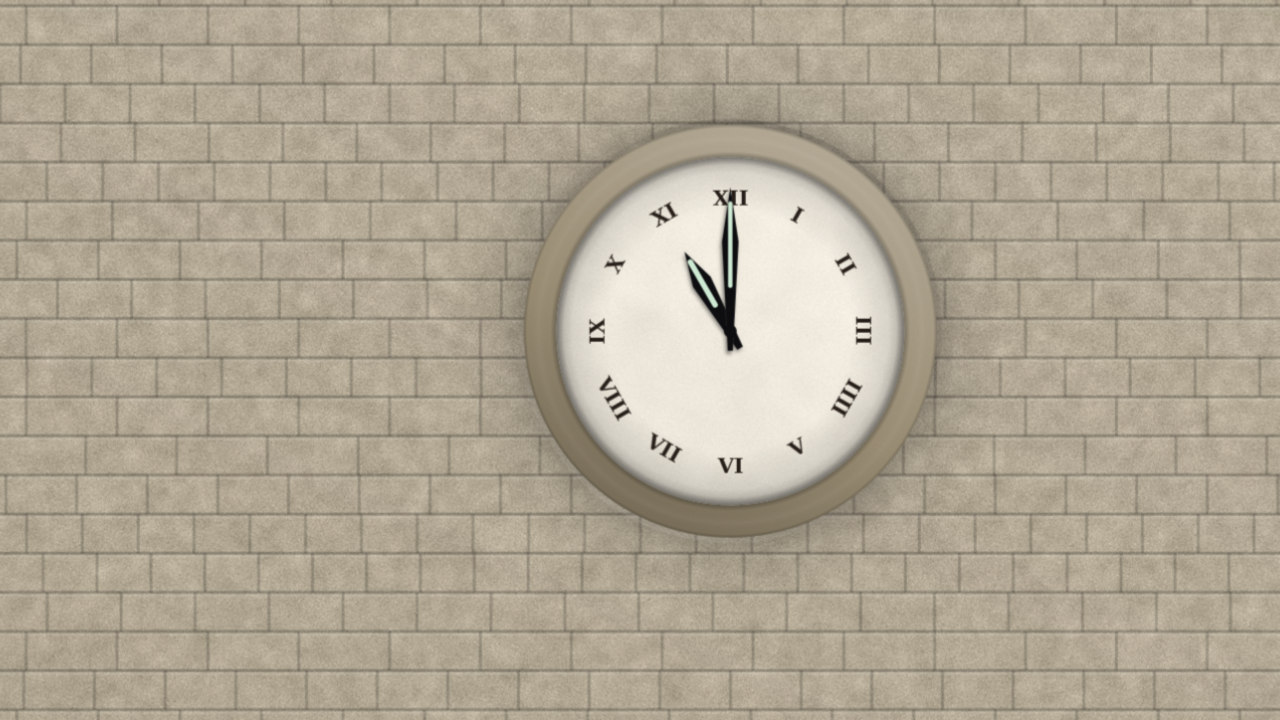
h=11 m=0
